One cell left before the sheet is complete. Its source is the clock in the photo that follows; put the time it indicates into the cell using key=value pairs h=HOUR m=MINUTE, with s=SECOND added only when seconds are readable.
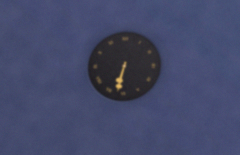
h=6 m=32
